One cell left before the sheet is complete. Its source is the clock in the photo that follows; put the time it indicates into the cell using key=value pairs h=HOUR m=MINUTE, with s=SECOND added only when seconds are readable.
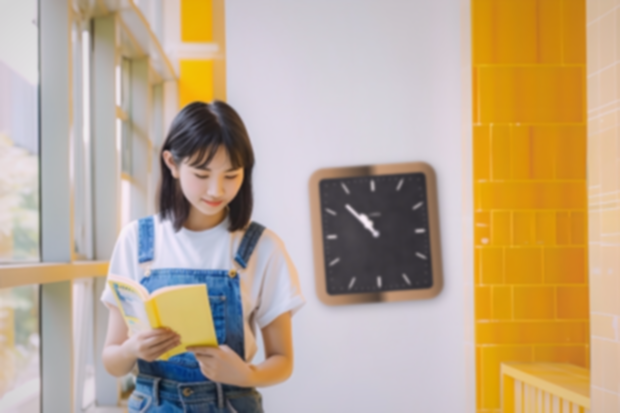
h=10 m=53
